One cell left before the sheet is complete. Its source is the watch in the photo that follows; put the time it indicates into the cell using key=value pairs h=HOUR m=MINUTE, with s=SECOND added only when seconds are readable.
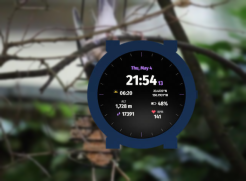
h=21 m=54
